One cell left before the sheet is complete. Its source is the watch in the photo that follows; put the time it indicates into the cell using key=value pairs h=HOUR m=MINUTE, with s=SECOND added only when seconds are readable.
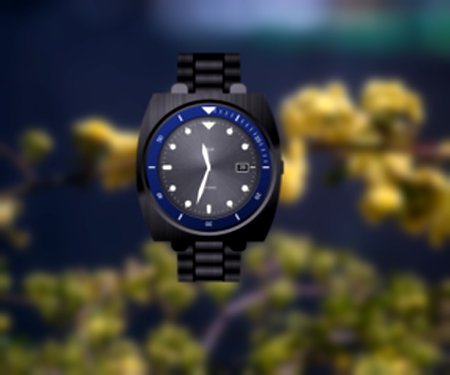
h=11 m=33
